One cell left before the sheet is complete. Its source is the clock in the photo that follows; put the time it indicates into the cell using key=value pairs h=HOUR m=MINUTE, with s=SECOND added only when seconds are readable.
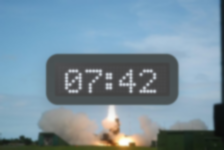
h=7 m=42
